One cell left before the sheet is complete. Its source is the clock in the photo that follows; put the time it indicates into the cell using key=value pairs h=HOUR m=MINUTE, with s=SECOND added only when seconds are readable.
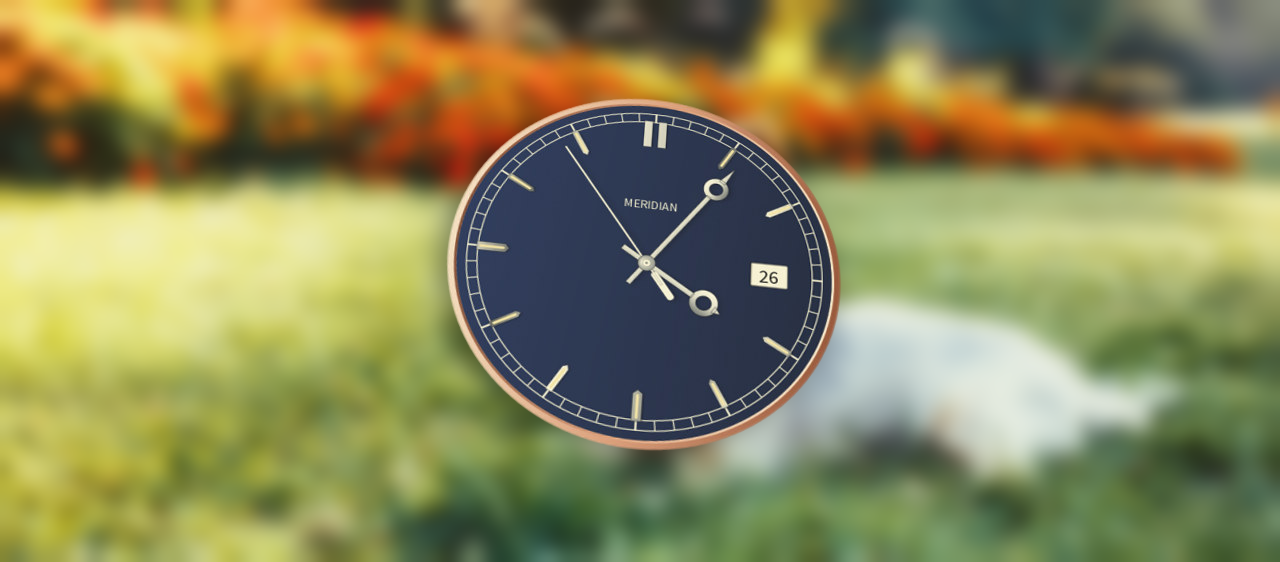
h=4 m=5 s=54
